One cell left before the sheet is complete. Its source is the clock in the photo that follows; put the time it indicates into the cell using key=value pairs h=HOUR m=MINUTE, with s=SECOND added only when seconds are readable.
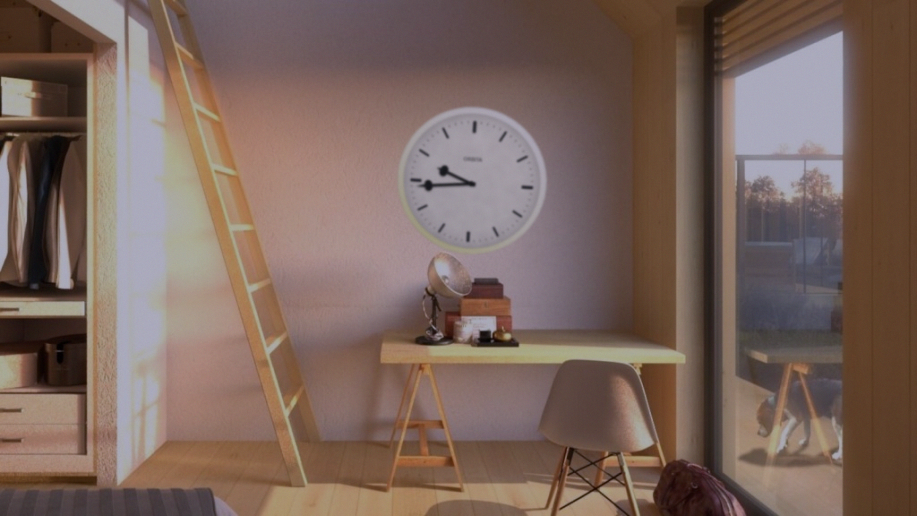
h=9 m=44
